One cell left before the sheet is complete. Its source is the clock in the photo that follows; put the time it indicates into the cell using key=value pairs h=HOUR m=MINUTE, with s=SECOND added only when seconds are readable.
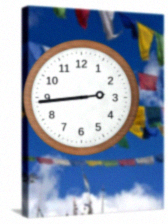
h=2 m=44
